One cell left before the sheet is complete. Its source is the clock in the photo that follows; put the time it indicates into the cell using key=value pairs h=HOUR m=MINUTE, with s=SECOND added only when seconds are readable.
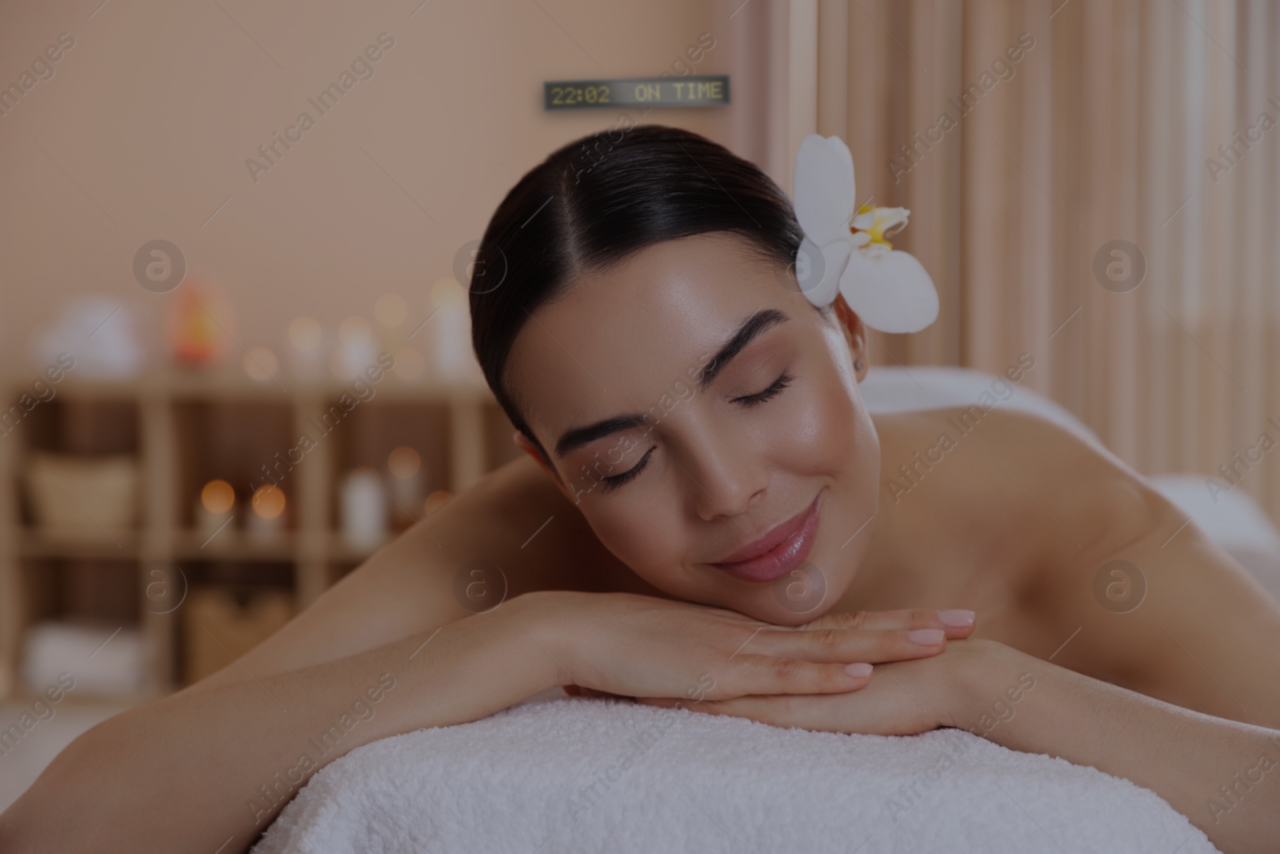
h=22 m=2
